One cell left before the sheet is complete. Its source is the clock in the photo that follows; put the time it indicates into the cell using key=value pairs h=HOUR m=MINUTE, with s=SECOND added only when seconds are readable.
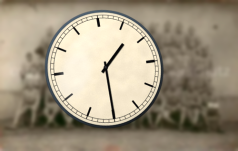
h=1 m=30
